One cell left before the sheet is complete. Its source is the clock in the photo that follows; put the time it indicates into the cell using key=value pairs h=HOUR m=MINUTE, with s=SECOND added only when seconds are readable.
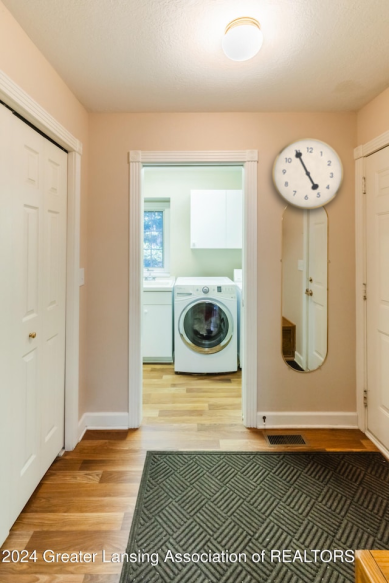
h=4 m=55
